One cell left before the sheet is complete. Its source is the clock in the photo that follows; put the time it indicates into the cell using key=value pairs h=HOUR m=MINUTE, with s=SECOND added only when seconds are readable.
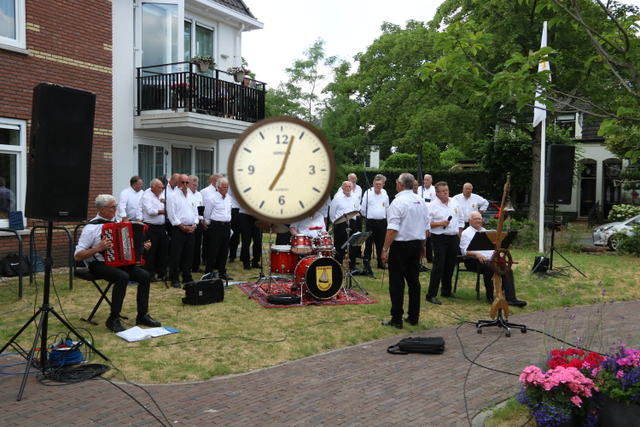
h=7 m=3
